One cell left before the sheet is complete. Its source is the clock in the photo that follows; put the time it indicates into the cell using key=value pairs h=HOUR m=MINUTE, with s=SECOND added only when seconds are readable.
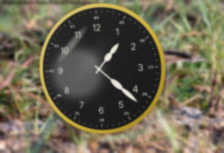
h=1 m=22
